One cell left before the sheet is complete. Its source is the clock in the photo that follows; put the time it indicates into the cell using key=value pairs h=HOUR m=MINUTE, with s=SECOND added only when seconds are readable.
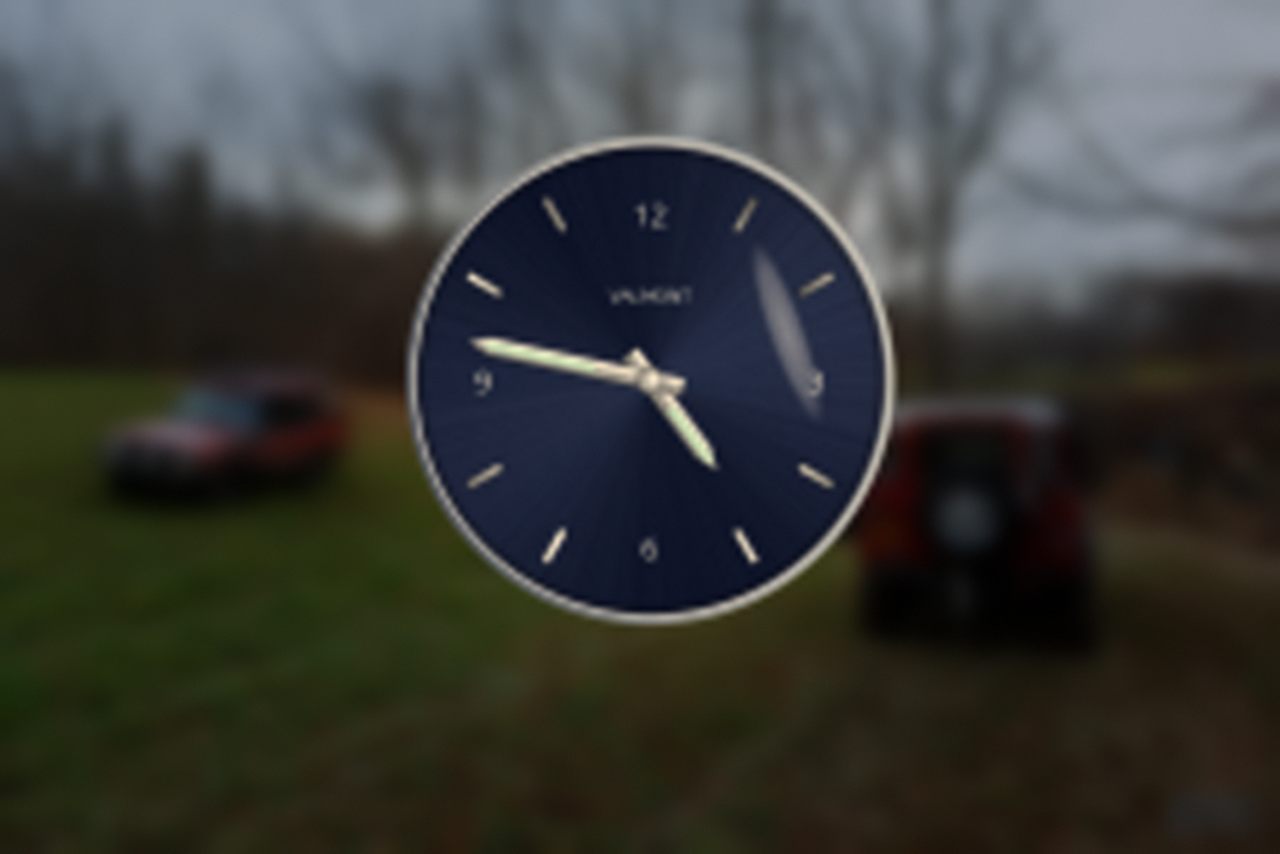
h=4 m=47
